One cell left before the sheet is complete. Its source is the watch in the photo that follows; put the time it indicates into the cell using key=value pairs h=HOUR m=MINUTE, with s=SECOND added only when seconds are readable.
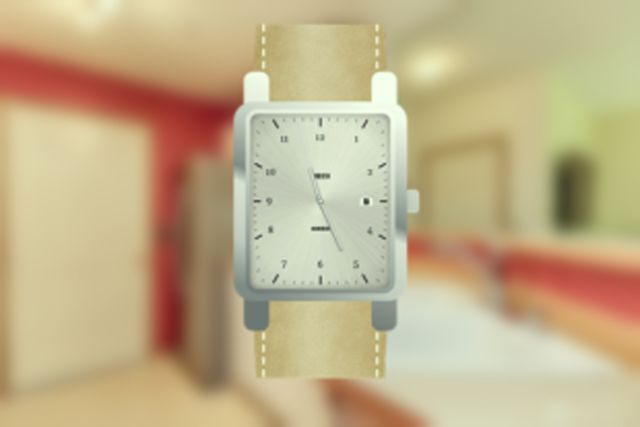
h=11 m=26
